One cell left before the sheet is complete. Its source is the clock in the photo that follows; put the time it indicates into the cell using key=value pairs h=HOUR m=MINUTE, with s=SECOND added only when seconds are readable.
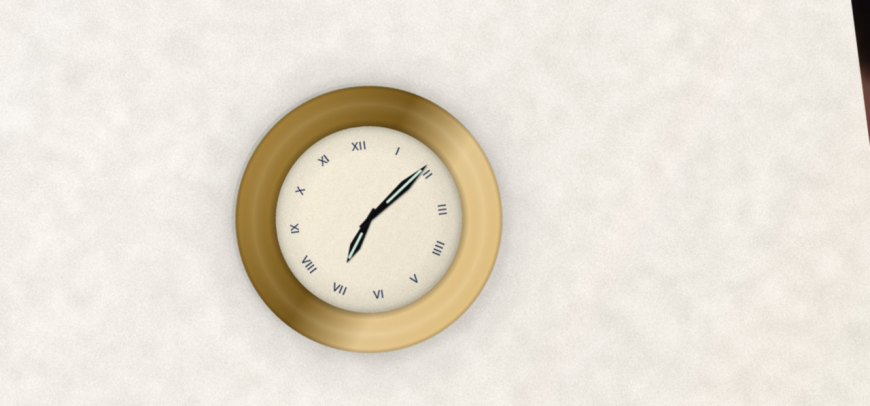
h=7 m=9
